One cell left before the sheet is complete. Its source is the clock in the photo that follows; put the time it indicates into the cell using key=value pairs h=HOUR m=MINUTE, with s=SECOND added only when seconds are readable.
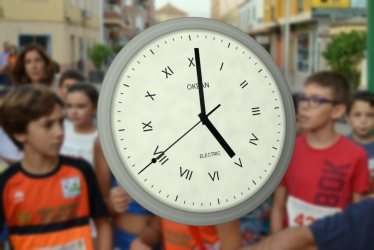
h=5 m=0 s=40
